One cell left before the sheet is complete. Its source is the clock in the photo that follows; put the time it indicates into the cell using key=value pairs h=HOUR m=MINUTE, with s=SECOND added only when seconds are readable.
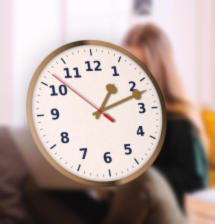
h=1 m=11 s=52
